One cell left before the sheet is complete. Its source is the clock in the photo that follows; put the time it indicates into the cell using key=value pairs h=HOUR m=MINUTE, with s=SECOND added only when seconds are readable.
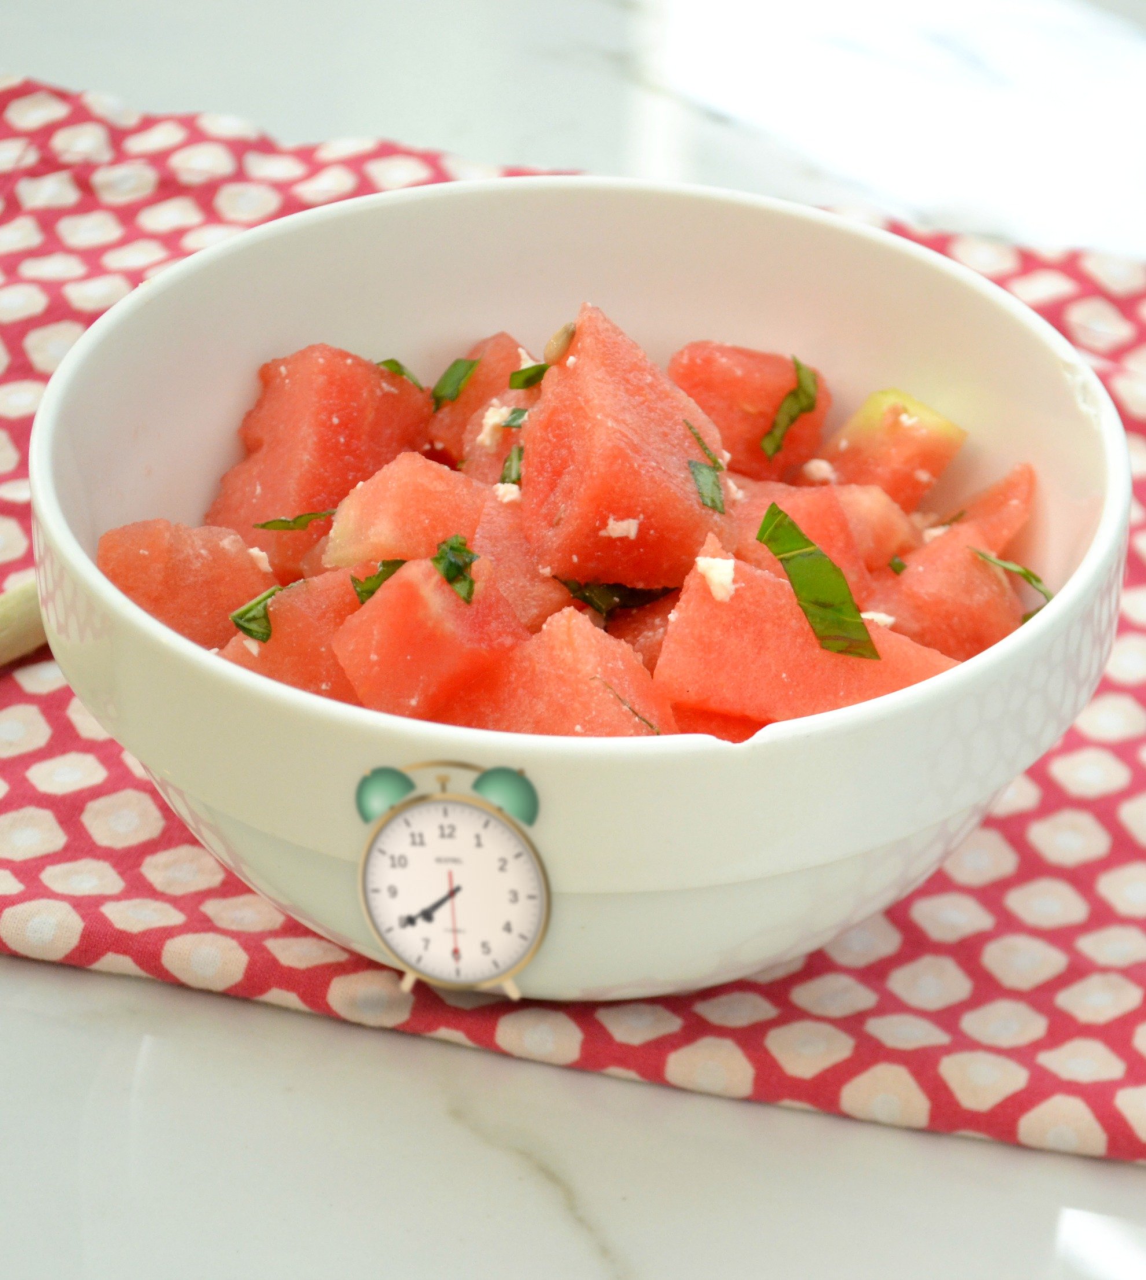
h=7 m=39 s=30
